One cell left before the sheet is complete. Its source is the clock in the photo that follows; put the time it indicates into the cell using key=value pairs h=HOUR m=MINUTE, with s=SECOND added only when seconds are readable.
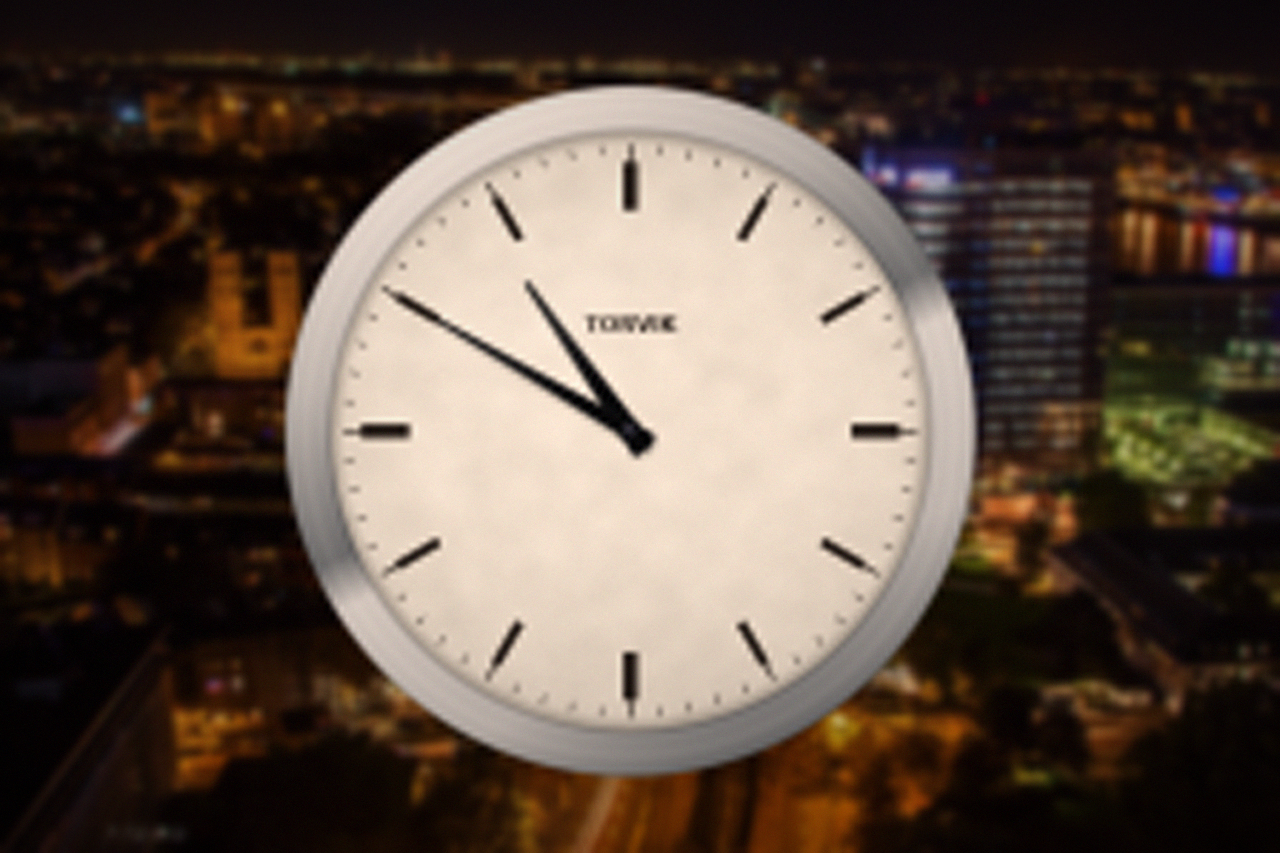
h=10 m=50
